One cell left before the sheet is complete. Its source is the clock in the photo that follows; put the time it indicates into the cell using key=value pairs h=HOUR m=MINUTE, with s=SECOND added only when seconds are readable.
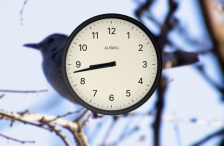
h=8 m=43
